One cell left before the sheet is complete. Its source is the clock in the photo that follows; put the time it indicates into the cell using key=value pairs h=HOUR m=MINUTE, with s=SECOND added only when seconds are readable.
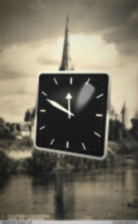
h=11 m=49
